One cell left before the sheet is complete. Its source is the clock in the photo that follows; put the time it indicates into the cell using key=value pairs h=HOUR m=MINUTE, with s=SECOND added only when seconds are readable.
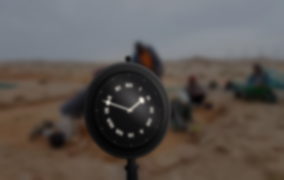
h=1 m=48
